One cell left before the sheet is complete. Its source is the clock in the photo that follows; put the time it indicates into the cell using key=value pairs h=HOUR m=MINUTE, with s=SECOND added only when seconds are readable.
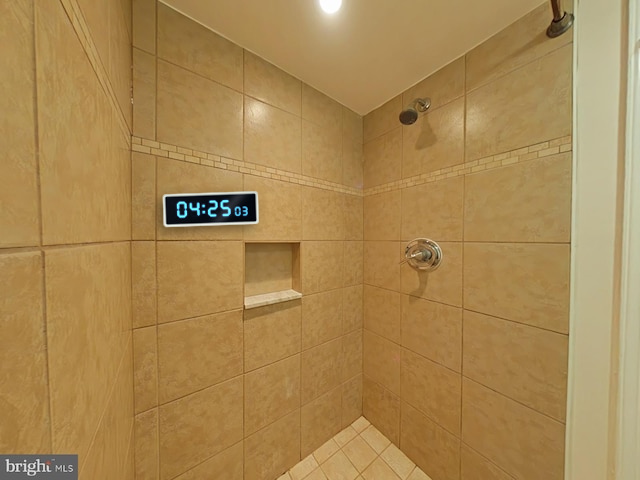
h=4 m=25 s=3
